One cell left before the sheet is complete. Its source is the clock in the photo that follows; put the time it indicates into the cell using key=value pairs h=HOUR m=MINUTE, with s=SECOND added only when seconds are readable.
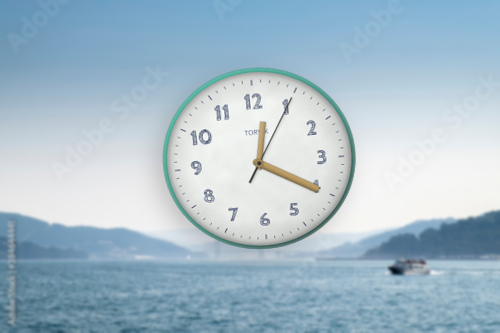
h=12 m=20 s=5
